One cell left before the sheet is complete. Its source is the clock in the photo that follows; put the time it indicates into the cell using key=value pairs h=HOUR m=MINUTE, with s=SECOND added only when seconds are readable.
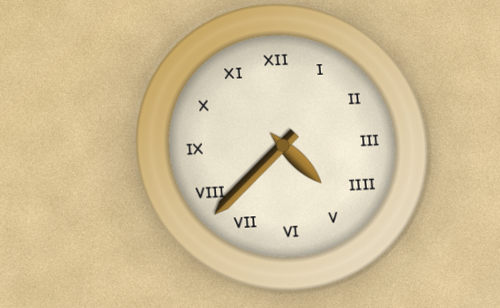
h=4 m=38
